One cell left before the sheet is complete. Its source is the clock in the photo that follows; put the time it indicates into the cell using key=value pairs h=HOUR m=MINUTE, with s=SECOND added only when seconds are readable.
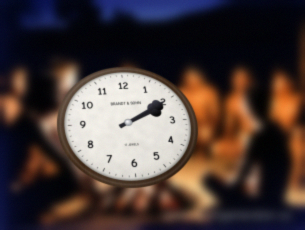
h=2 m=10
